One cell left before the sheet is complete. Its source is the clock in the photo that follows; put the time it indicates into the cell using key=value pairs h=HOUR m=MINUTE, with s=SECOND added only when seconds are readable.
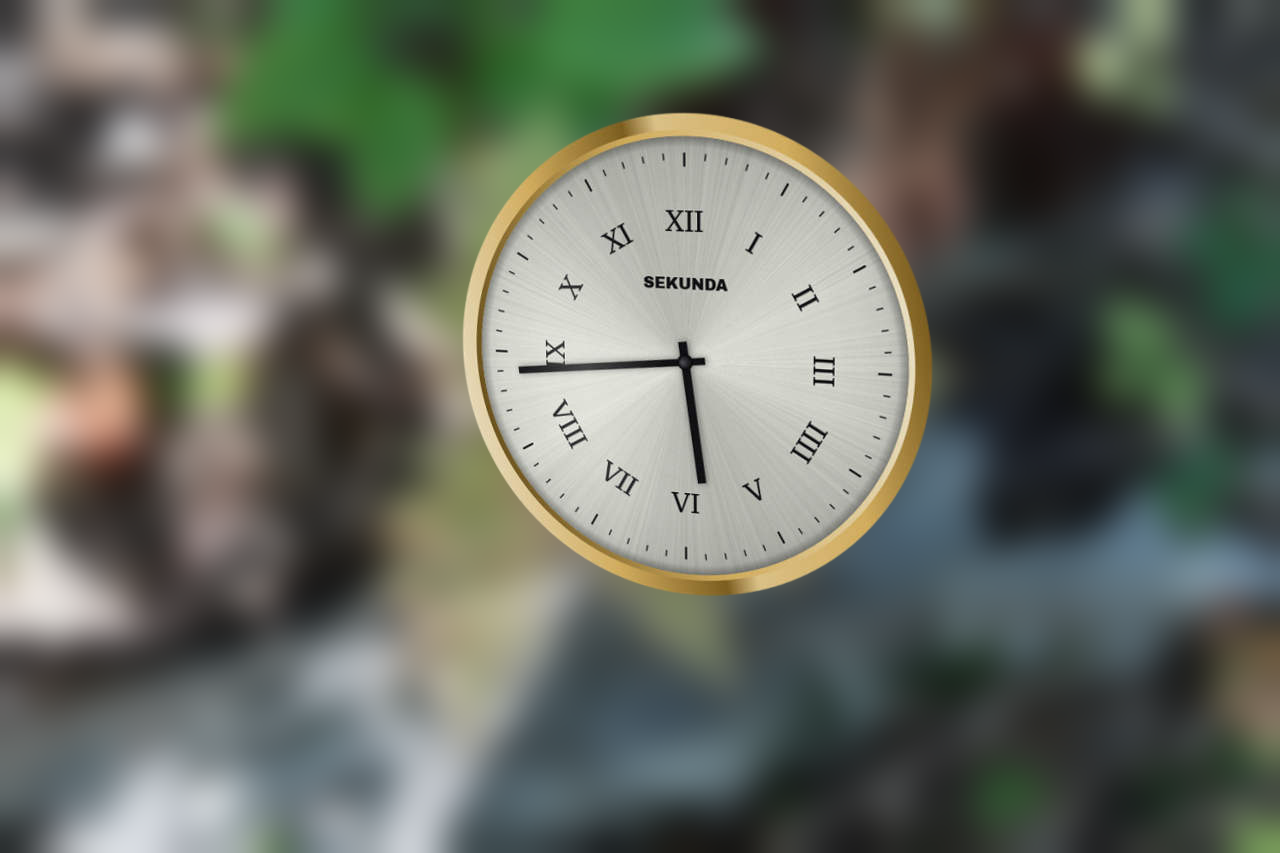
h=5 m=44
